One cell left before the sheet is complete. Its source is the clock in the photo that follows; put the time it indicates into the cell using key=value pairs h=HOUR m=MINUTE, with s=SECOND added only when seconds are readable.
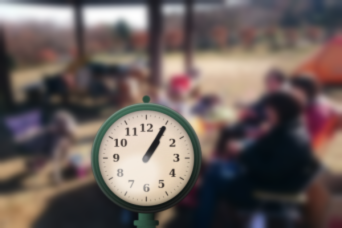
h=1 m=5
